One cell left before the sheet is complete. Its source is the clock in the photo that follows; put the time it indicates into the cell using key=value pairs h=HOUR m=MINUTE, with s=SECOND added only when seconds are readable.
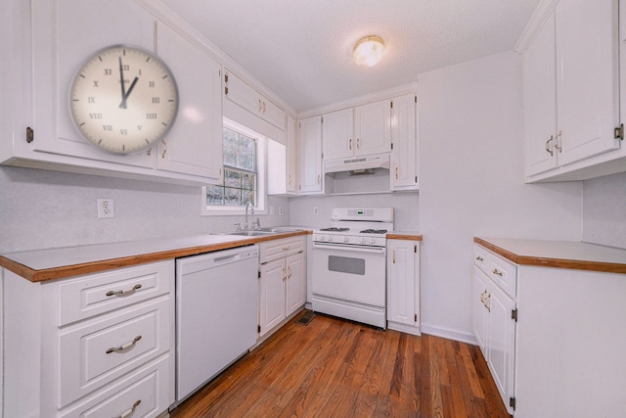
h=12 m=59
